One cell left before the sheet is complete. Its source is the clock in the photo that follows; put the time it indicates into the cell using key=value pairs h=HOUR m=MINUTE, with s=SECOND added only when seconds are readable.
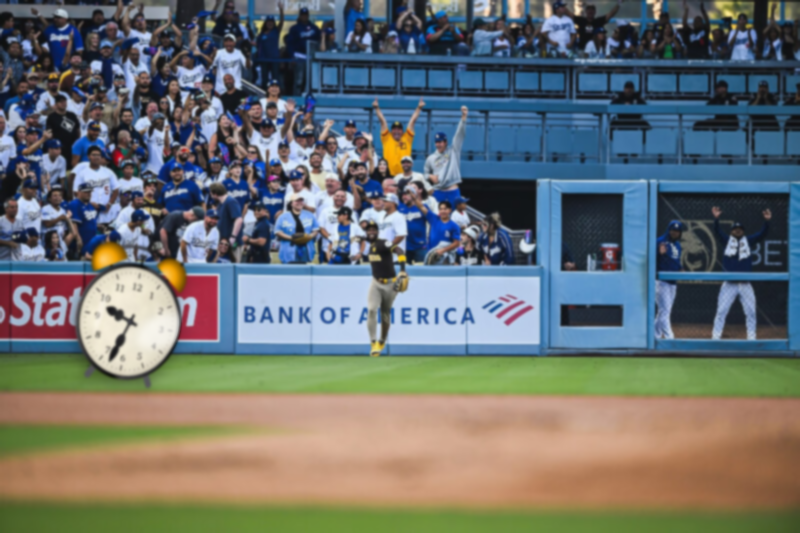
h=9 m=33
